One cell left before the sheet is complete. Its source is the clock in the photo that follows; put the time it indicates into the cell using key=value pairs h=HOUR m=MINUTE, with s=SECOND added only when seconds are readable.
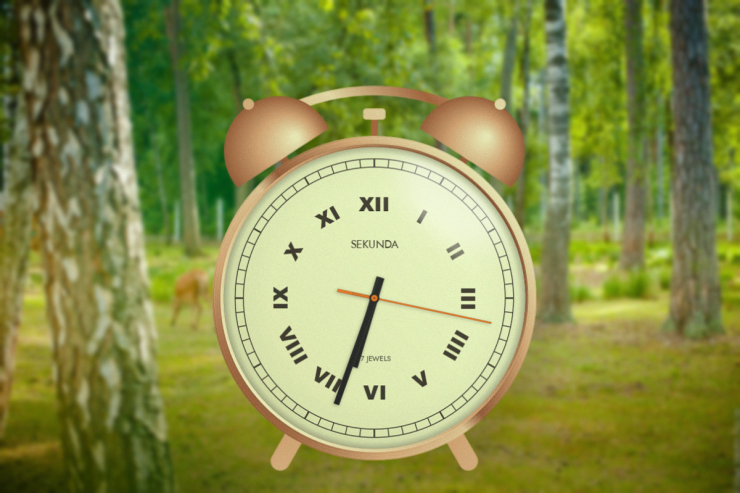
h=6 m=33 s=17
